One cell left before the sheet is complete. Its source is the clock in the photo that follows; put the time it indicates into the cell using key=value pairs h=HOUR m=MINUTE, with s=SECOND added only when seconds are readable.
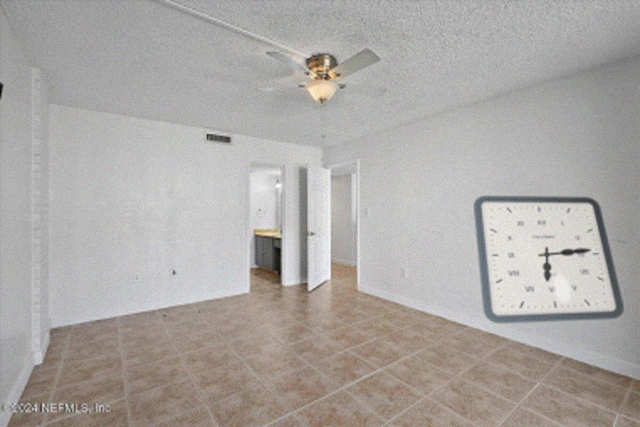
h=6 m=14
